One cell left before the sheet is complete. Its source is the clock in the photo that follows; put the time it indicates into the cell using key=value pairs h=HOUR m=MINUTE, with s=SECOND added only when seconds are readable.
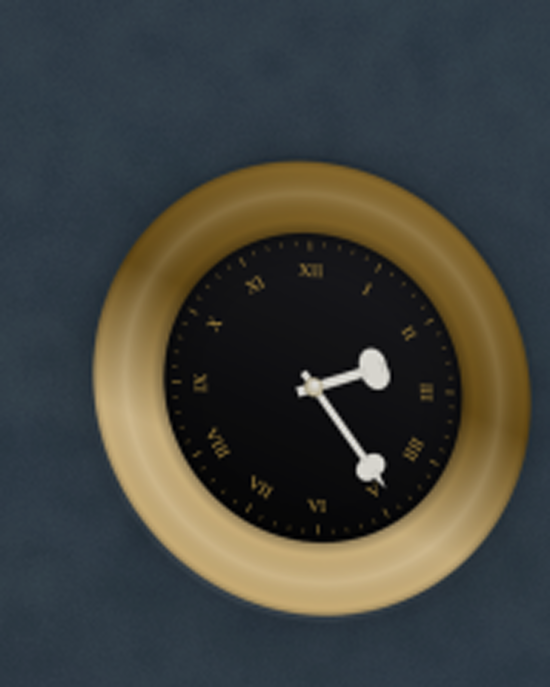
h=2 m=24
